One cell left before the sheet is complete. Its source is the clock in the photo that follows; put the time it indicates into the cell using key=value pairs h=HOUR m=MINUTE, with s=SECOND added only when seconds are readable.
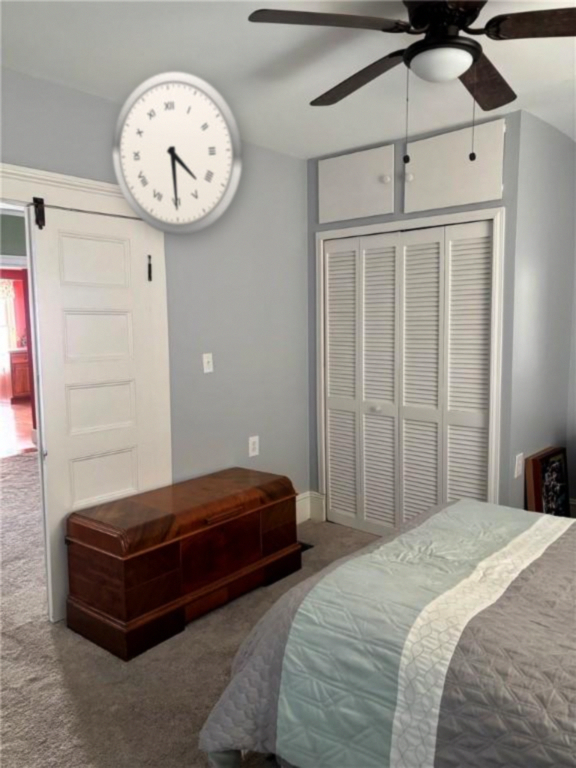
h=4 m=30
